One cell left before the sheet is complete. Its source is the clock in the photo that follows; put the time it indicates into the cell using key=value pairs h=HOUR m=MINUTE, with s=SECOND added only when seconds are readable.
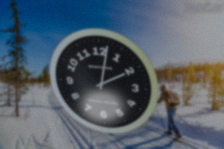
h=2 m=2
